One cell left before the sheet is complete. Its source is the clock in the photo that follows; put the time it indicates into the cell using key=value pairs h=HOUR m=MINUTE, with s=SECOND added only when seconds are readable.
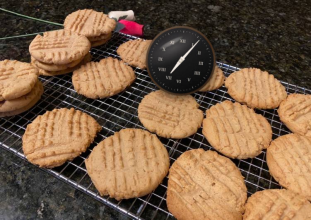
h=7 m=6
